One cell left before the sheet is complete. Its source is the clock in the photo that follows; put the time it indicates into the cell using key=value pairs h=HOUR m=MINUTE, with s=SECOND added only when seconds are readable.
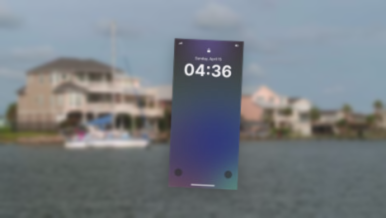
h=4 m=36
